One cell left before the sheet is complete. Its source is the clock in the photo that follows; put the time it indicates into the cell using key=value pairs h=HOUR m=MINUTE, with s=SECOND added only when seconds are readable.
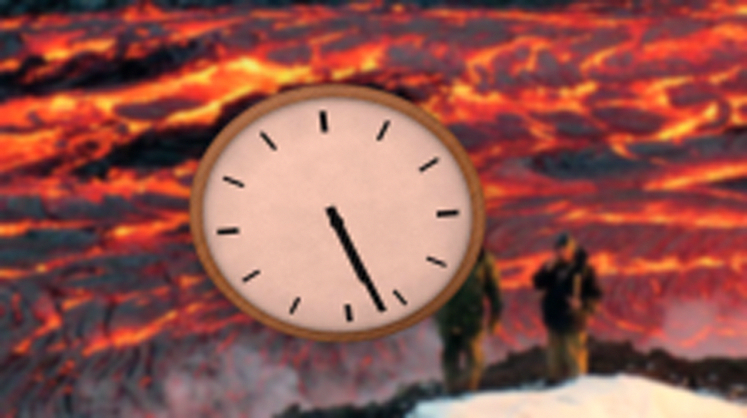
h=5 m=27
